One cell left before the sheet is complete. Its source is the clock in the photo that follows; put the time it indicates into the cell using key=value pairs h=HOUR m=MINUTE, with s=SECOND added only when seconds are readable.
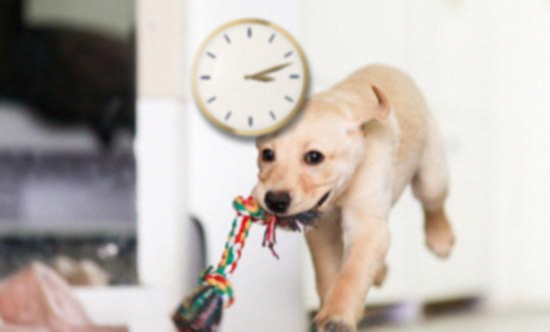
h=3 m=12
